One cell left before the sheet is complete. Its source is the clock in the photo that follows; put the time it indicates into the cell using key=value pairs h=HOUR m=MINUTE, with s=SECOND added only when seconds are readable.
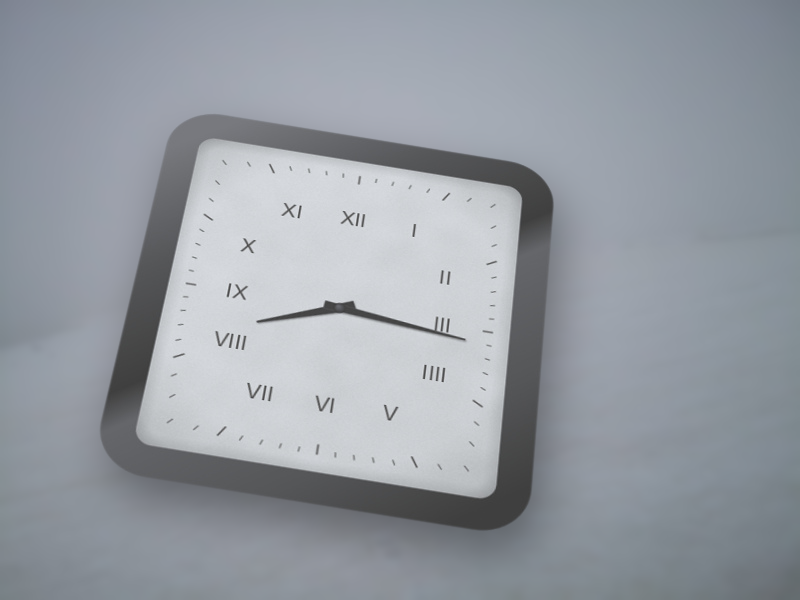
h=8 m=16
